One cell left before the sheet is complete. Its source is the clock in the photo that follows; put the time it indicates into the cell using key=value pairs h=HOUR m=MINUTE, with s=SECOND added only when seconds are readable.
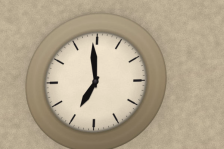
h=6 m=59
